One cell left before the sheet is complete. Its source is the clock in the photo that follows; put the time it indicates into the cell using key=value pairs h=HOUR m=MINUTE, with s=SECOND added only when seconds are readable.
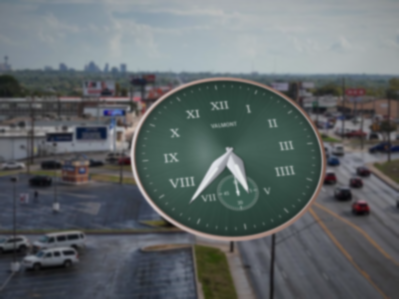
h=5 m=37
